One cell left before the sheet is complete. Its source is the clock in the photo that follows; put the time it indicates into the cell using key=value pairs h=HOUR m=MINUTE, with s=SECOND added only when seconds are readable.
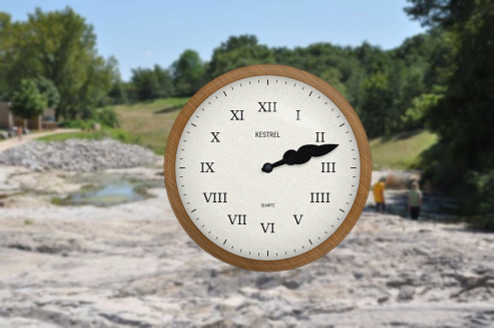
h=2 m=12
